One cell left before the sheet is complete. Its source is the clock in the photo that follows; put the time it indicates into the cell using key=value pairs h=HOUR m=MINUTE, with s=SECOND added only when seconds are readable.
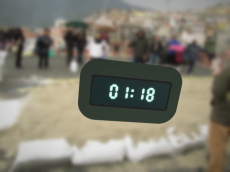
h=1 m=18
